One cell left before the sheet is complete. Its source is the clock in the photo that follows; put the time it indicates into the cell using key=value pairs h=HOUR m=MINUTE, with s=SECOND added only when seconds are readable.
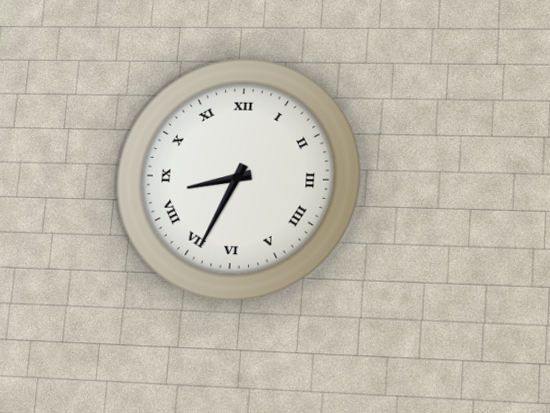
h=8 m=34
